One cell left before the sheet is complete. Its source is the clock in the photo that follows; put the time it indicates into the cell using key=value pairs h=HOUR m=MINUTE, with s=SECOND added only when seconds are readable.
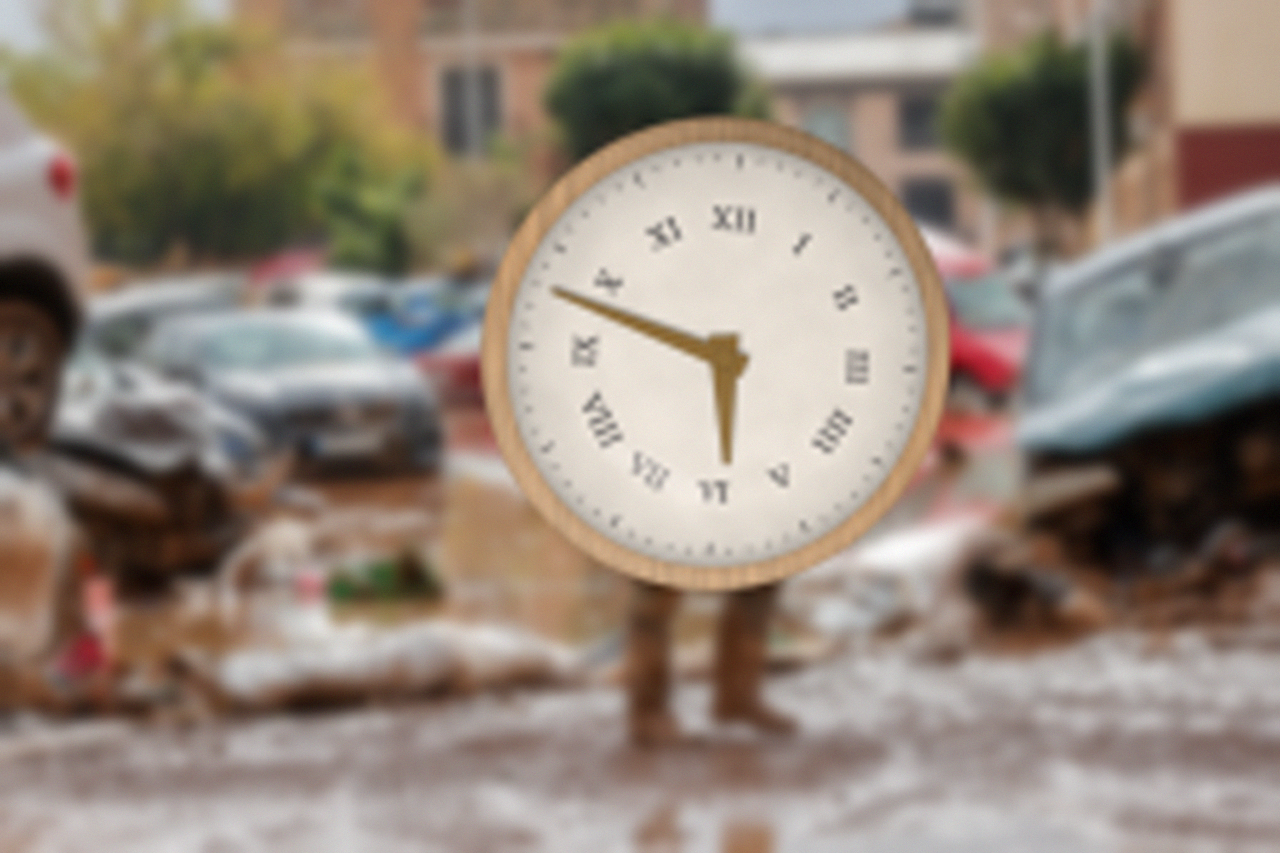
h=5 m=48
